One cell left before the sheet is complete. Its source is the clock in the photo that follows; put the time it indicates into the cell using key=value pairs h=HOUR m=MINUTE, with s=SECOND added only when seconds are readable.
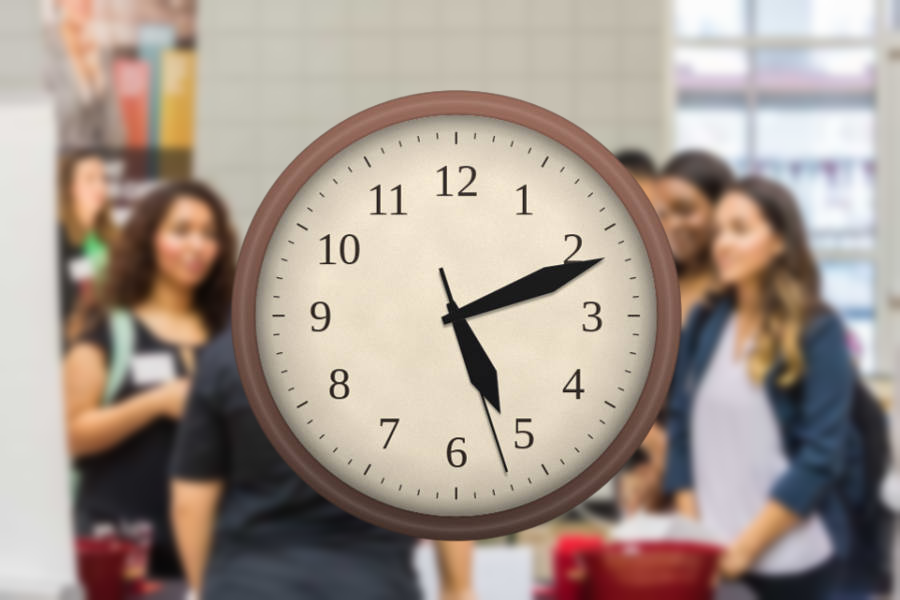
h=5 m=11 s=27
